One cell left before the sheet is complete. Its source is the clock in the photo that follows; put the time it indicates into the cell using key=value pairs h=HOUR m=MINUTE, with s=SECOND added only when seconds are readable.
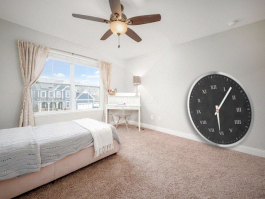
h=6 m=7
